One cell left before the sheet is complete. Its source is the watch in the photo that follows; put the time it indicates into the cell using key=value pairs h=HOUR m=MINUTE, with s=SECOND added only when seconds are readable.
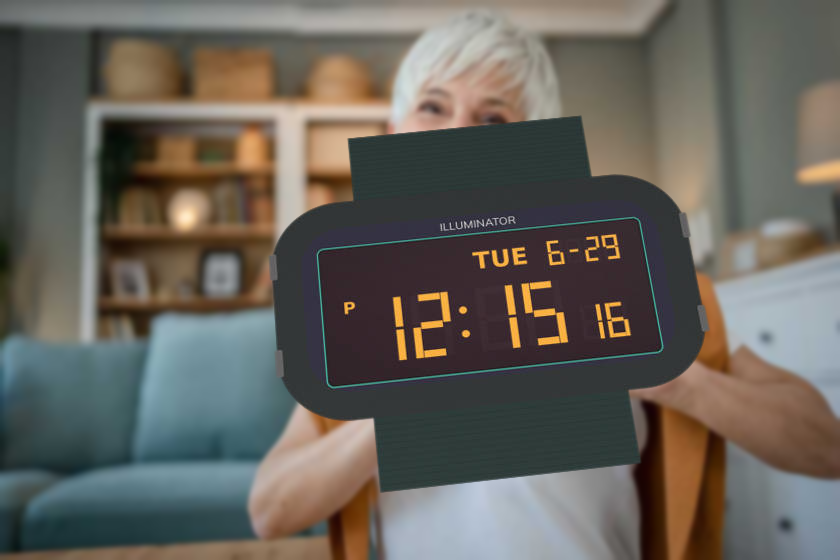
h=12 m=15 s=16
